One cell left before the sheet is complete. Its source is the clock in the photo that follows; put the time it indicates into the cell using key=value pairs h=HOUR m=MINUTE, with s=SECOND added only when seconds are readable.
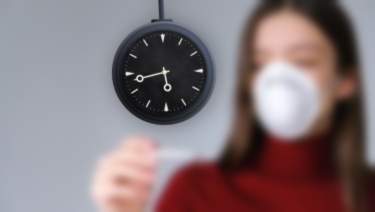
h=5 m=43
